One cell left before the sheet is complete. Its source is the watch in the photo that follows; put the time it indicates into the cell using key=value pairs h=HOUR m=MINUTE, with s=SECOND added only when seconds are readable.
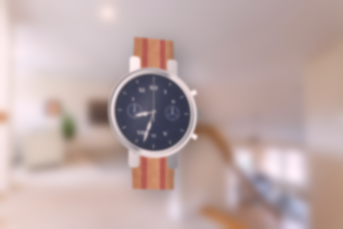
h=8 m=33
